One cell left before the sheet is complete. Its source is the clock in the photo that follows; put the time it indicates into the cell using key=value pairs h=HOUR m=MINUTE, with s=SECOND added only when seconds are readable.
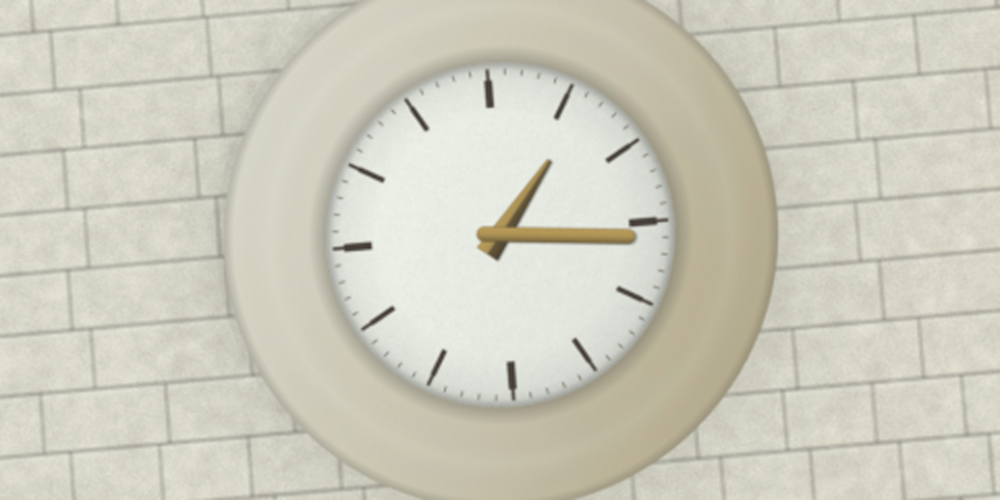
h=1 m=16
